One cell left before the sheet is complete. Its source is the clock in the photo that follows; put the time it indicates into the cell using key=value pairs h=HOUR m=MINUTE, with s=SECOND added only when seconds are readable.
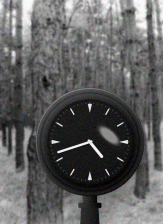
h=4 m=42
